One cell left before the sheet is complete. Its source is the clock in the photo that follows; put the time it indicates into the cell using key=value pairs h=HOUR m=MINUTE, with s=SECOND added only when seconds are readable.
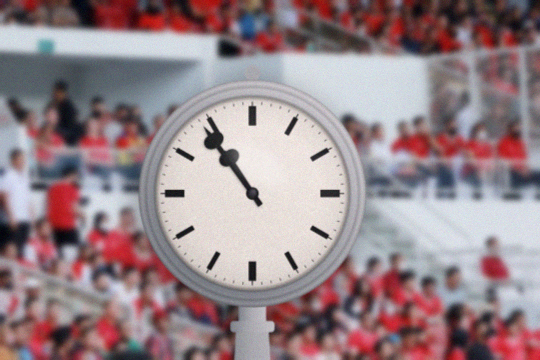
h=10 m=54
